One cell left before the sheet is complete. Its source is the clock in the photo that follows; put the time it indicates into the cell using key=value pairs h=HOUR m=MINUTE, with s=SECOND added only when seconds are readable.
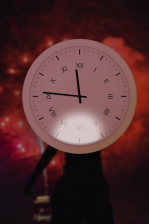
h=11 m=46
